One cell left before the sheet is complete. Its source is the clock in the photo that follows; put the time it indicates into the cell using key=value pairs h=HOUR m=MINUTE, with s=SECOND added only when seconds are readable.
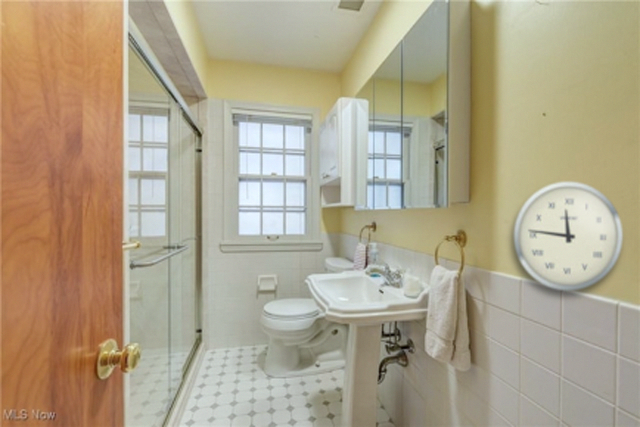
h=11 m=46
